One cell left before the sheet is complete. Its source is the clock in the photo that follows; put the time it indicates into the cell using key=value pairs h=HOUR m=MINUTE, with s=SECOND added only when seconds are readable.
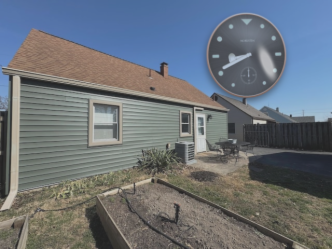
h=8 m=41
